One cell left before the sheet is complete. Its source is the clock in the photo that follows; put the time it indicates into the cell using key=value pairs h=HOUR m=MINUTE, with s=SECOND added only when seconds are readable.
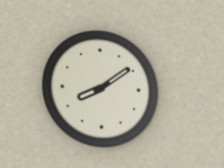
h=8 m=9
